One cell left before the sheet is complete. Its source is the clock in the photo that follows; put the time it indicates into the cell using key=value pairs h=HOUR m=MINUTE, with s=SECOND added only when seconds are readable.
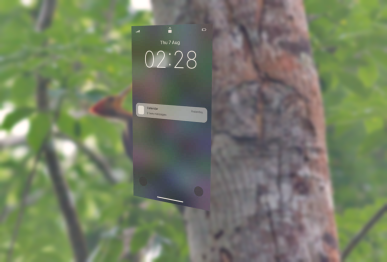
h=2 m=28
